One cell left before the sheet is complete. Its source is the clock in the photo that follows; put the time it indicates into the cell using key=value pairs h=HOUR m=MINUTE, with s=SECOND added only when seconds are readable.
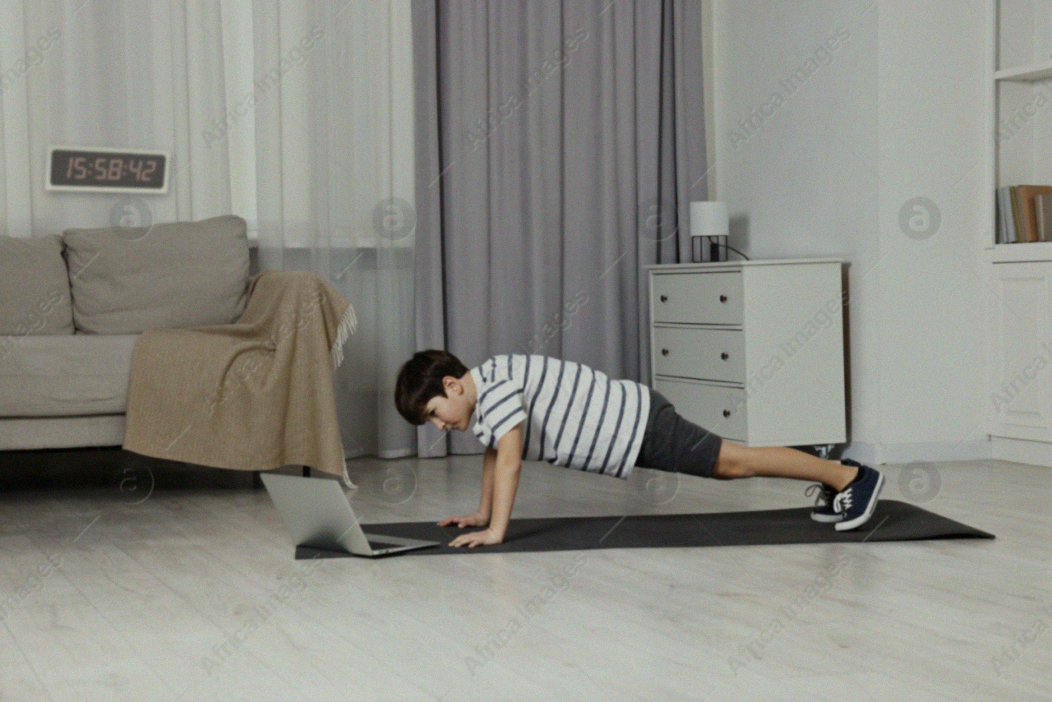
h=15 m=58 s=42
